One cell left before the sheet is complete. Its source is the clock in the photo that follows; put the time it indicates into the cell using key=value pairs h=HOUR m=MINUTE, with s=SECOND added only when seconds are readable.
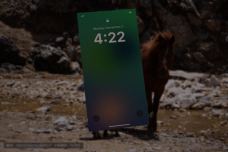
h=4 m=22
